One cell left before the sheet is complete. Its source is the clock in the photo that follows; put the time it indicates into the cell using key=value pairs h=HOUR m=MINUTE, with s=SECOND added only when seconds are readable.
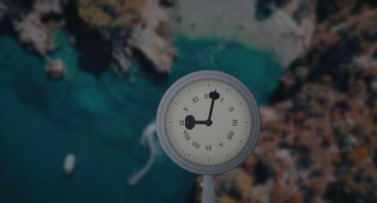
h=9 m=2
